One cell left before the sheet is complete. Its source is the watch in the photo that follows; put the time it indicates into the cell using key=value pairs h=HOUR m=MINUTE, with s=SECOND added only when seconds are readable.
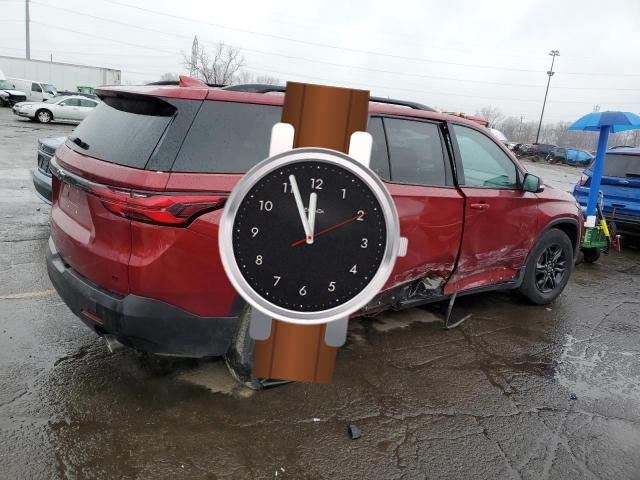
h=11 m=56 s=10
